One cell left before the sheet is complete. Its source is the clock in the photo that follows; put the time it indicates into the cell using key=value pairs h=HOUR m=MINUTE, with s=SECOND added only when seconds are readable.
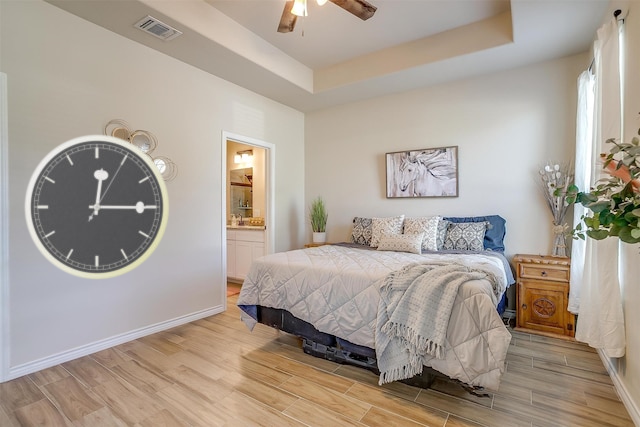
h=12 m=15 s=5
